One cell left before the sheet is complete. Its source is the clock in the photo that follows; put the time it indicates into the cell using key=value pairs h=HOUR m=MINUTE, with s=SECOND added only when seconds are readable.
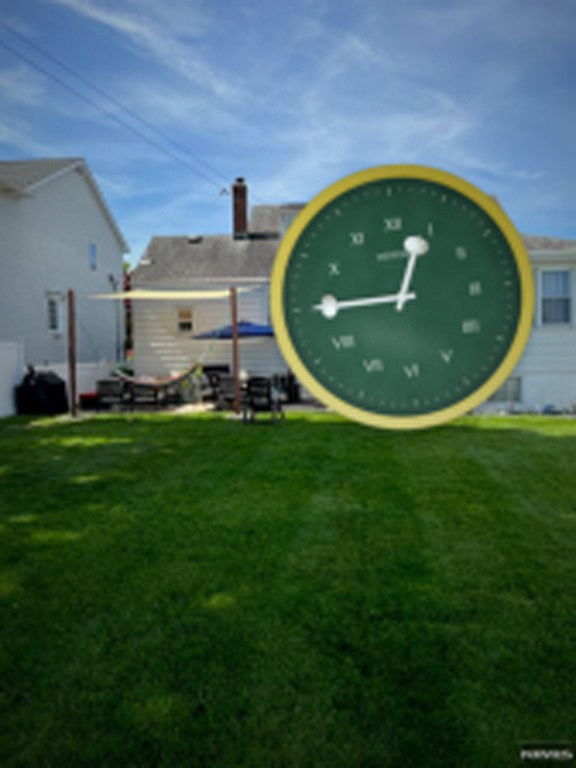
h=12 m=45
